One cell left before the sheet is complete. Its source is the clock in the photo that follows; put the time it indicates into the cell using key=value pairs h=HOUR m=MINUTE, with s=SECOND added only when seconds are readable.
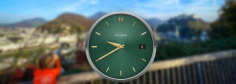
h=9 m=40
